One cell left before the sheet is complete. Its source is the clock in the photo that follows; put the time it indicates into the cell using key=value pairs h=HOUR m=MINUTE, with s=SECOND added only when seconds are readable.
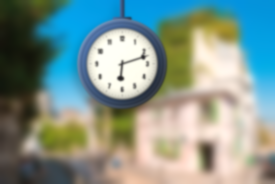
h=6 m=12
